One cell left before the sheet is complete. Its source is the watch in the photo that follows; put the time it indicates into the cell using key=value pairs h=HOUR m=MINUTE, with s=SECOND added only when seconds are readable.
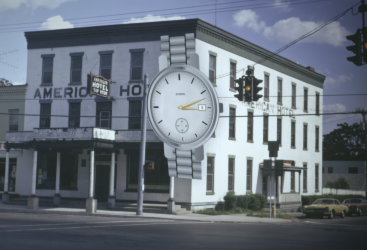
h=3 m=12
